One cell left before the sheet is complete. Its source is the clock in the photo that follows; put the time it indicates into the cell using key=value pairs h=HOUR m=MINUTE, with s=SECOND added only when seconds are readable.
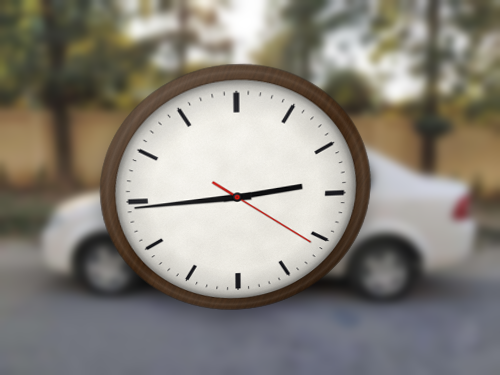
h=2 m=44 s=21
